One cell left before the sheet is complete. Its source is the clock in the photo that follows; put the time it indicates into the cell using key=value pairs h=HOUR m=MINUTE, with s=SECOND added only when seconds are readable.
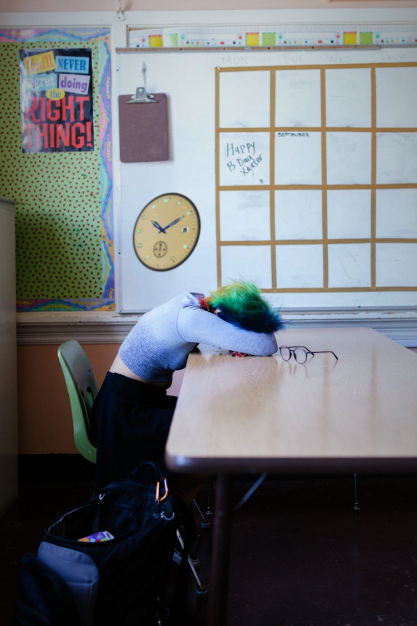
h=10 m=10
